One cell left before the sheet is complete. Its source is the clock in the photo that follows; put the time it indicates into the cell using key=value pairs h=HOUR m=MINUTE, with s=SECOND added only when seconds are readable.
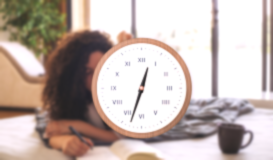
h=12 m=33
